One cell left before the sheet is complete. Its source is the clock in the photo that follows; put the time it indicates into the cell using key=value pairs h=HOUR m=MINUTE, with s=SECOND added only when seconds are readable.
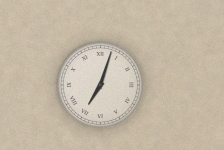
h=7 m=3
